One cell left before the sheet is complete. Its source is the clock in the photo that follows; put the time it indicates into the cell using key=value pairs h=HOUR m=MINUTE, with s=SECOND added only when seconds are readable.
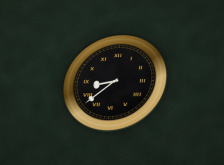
h=8 m=38
